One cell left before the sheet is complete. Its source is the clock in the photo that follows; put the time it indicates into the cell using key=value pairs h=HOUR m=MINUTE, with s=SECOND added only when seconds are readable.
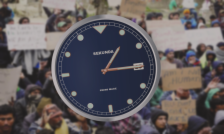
h=1 m=15
